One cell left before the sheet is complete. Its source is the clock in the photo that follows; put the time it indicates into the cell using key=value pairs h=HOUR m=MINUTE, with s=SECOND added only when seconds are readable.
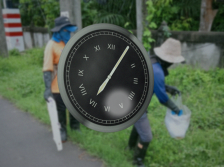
h=7 m=5
